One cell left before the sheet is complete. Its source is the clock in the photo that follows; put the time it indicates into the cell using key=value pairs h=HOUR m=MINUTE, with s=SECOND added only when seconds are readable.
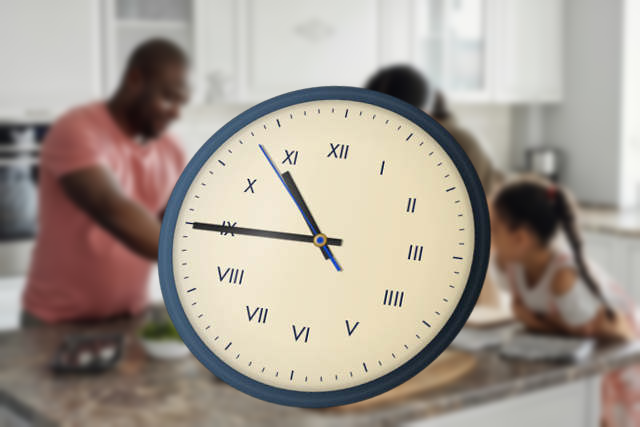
h=10 m=44 s=53
